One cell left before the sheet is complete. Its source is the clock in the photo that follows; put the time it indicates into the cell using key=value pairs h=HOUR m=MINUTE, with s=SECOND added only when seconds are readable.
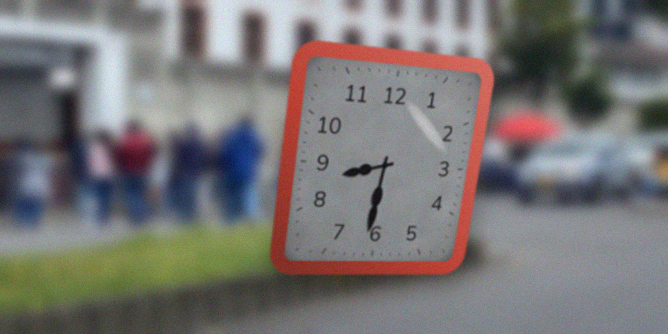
h=8 m=31
